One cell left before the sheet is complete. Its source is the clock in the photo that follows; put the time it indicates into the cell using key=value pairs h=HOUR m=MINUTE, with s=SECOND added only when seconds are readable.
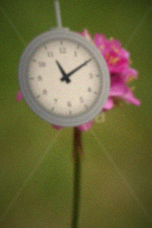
h=11 m=10
